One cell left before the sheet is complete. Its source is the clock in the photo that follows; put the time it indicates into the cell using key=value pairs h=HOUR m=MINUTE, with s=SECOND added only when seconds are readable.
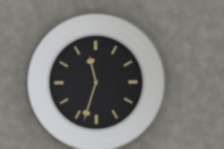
h=11 m=33
